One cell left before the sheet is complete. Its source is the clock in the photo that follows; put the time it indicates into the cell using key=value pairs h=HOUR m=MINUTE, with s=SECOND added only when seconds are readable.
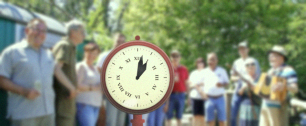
h=1 m=2
